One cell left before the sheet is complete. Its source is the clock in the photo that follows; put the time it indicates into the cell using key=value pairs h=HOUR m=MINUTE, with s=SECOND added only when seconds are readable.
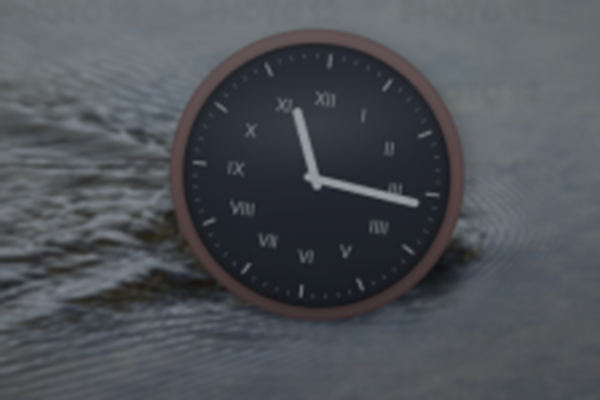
h=11 m=16
